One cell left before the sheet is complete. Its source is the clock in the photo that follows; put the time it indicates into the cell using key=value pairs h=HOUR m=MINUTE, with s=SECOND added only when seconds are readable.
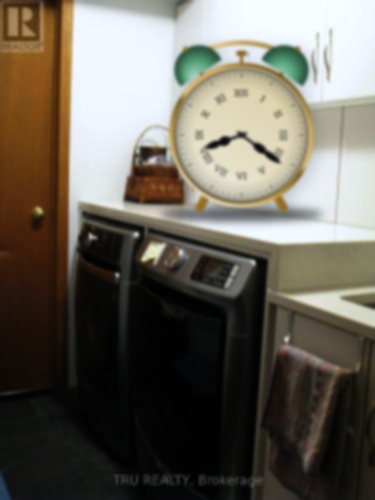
h=8 m=21
